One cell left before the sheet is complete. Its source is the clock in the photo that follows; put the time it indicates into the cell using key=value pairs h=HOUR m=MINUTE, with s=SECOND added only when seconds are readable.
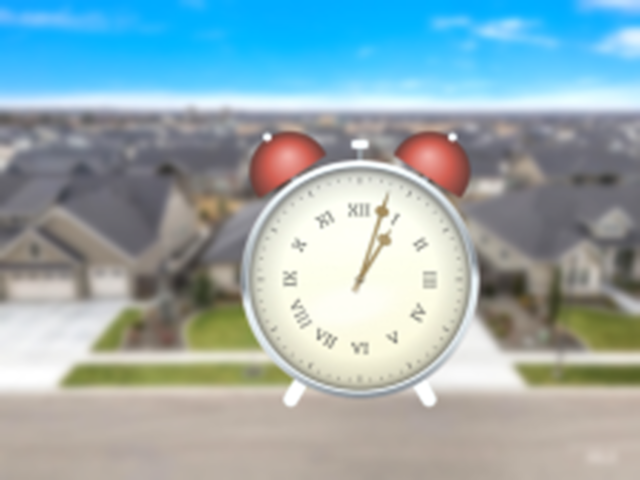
h=1 m=3
